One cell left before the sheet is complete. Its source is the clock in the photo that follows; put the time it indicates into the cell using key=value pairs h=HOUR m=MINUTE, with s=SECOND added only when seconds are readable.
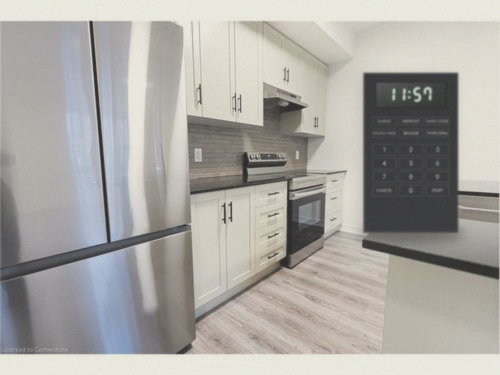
h=11 m=57
